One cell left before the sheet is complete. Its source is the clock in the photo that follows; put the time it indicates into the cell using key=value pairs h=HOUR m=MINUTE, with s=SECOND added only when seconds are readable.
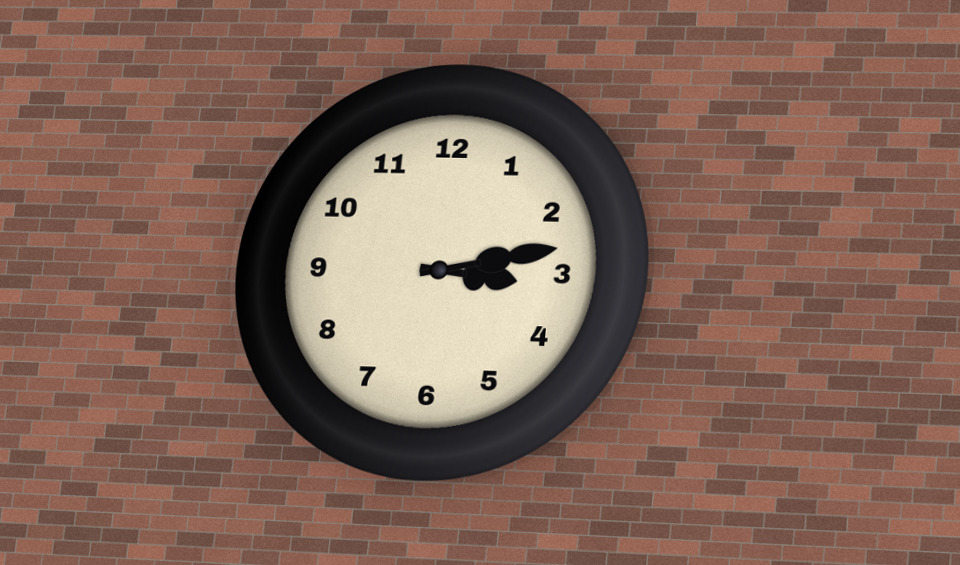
h=3 m=13
